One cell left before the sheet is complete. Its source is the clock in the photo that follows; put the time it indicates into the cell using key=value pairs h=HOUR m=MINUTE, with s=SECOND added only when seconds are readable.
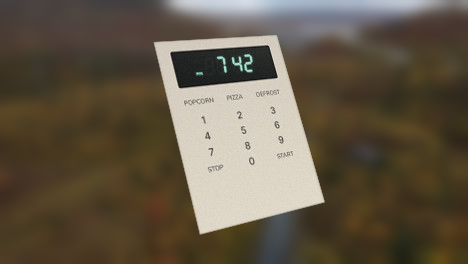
h=7 m=42
